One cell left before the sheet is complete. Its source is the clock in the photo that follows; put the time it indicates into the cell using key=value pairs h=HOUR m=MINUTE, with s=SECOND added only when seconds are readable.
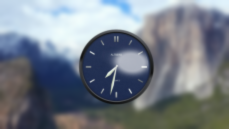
h=7 m=32
